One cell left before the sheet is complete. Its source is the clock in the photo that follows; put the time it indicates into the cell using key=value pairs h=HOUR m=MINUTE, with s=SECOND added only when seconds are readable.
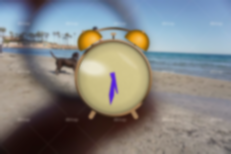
h=5 m=31
